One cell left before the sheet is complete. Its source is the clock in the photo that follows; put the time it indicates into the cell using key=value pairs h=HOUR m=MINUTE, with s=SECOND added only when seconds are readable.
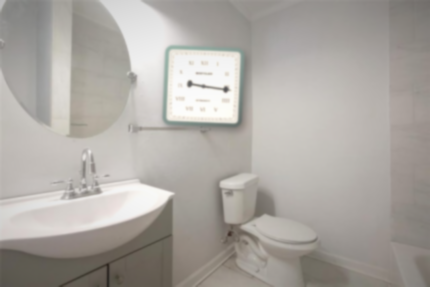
h=9 m=16
